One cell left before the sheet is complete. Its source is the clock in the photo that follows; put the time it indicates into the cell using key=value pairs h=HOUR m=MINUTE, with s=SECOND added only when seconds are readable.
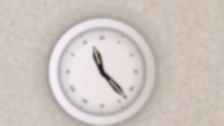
h=11 m=23
